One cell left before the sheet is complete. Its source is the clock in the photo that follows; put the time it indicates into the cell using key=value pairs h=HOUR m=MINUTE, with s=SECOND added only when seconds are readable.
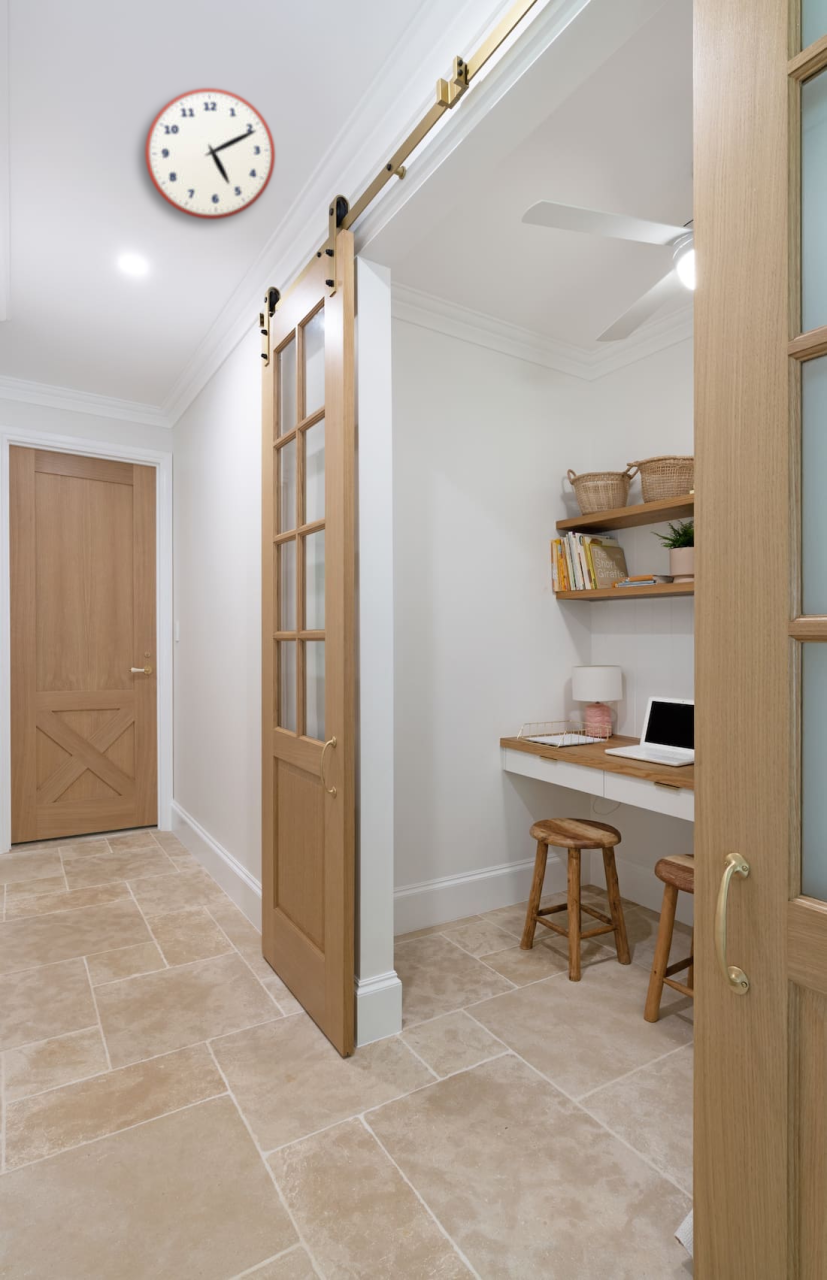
h=5 m=11
